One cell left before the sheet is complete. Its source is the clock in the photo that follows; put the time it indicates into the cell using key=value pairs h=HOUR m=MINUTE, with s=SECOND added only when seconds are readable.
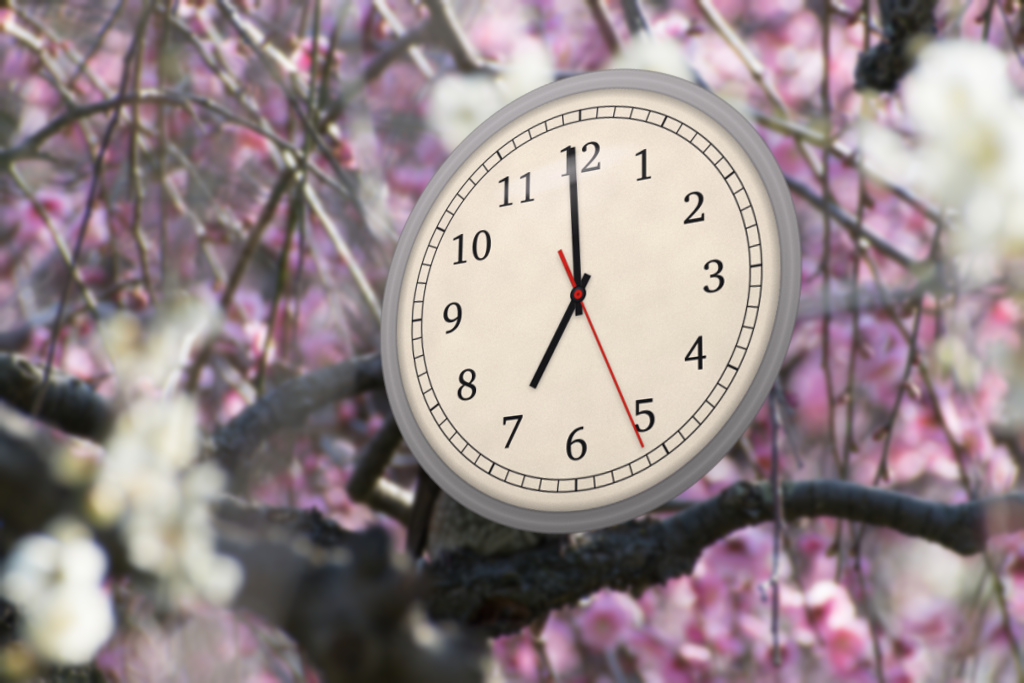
h=6 m=59 s=26
